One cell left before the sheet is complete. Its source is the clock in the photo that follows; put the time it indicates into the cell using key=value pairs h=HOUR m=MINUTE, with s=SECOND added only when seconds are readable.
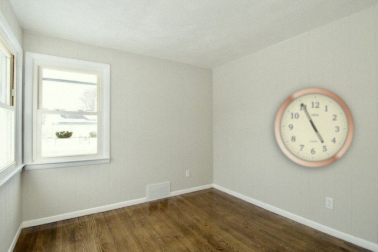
h=4 m=55
